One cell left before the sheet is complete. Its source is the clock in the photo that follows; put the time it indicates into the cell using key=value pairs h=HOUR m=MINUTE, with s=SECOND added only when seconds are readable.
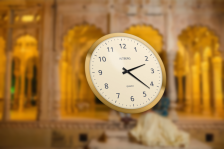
h=2 m=22
